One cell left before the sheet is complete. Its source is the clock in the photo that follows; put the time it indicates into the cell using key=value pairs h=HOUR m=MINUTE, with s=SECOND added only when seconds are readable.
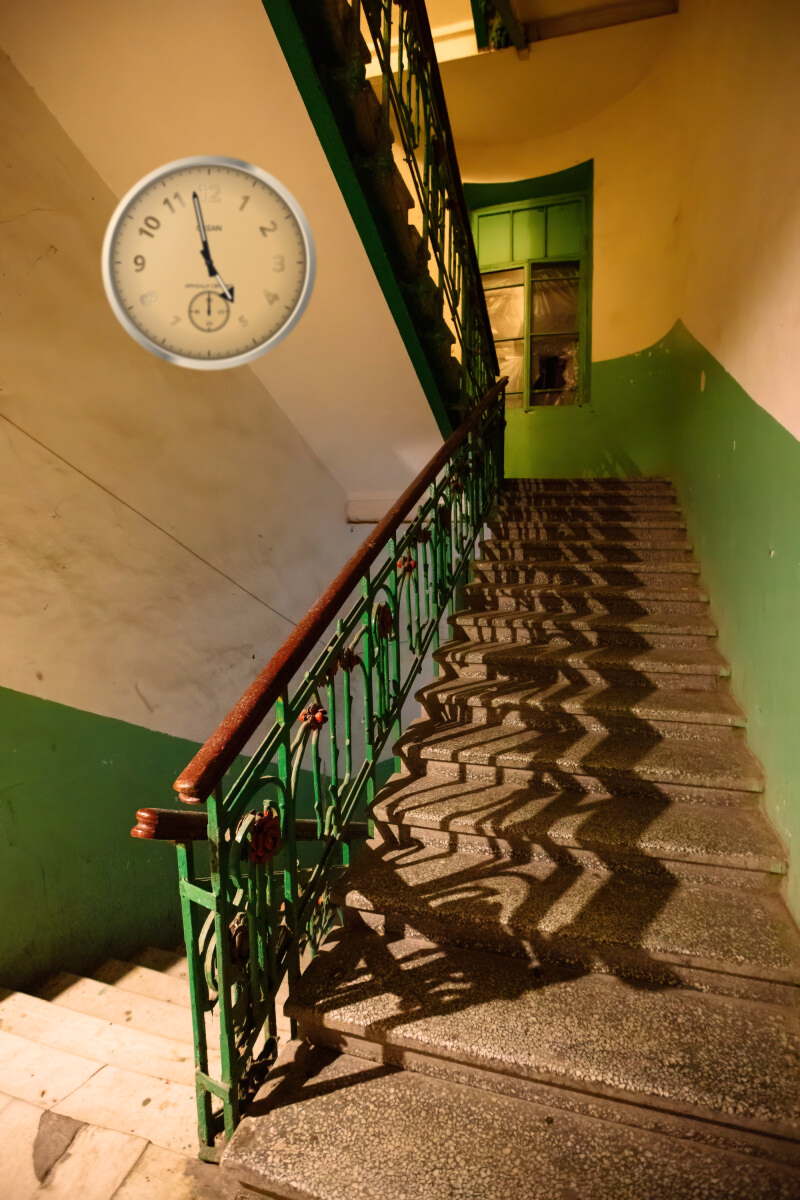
h=4 m=58
